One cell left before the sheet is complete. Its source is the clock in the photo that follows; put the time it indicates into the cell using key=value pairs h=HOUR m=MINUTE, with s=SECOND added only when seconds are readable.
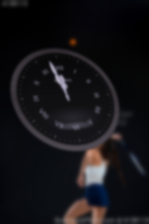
h=11 m=58
